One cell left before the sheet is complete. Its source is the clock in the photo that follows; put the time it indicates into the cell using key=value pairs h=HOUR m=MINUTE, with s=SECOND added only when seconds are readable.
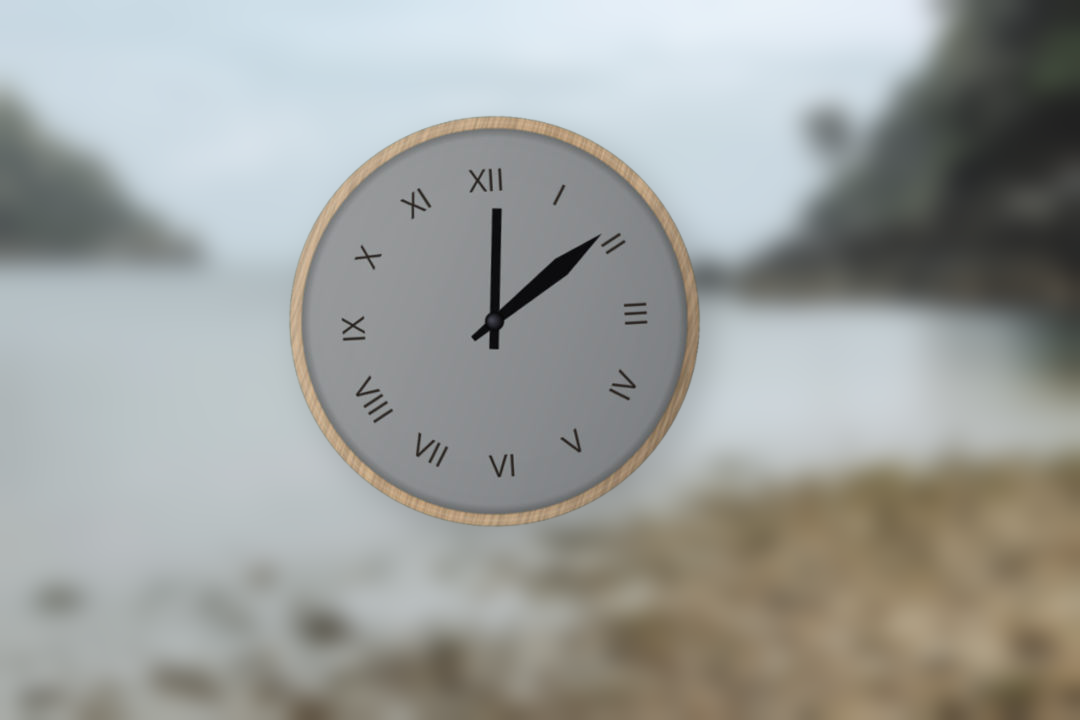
h=12 m=9
